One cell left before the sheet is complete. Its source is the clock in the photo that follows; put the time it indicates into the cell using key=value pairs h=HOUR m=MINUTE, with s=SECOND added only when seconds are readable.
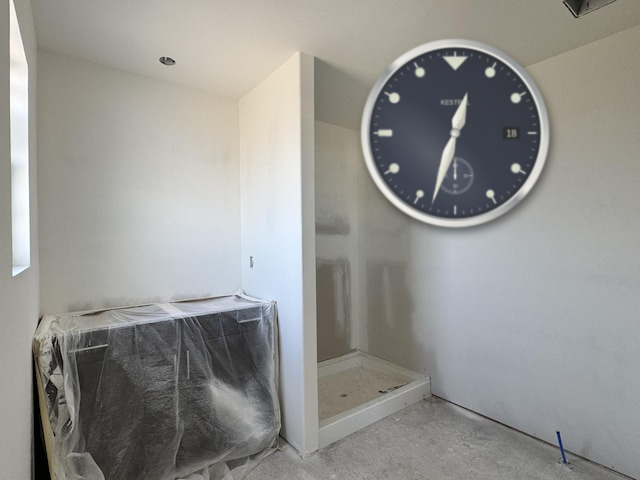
h=12 m=33
